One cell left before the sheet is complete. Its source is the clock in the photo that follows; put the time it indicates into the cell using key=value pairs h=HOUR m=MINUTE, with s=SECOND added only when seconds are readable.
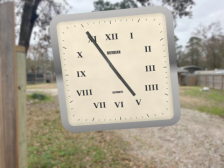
h=4 m=55
